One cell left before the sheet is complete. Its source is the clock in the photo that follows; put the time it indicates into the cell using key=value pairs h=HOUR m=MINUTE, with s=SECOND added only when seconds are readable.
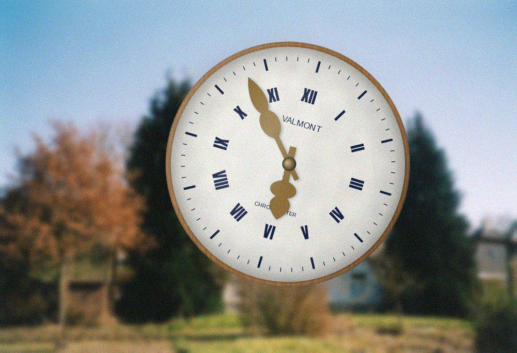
h=5 m=53
